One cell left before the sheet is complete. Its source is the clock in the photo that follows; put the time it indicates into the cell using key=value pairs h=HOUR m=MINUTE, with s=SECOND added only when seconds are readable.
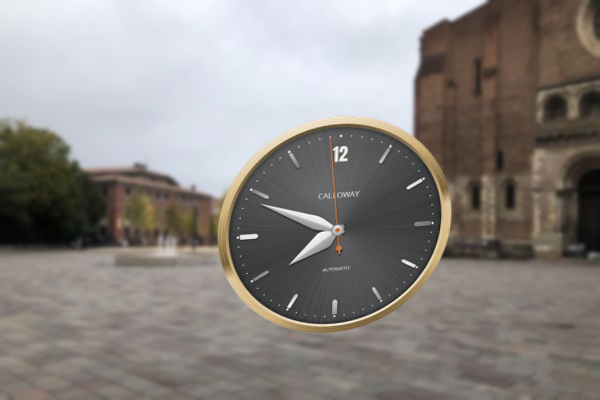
h=7 m=48 s=59
